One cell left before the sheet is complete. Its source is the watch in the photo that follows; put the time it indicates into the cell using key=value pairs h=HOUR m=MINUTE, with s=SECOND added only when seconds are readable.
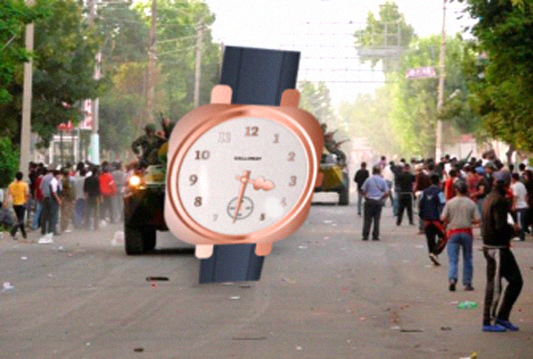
h=3 m=31
